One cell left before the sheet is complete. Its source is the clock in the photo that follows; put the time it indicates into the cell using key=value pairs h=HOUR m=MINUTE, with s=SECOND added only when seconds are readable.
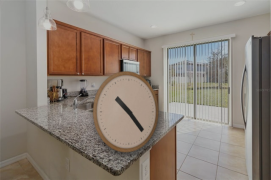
h=10 m=23
